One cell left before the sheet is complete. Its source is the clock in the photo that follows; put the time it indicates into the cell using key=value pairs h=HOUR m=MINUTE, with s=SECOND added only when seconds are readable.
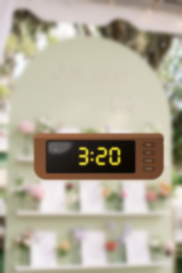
h=3 m=20
